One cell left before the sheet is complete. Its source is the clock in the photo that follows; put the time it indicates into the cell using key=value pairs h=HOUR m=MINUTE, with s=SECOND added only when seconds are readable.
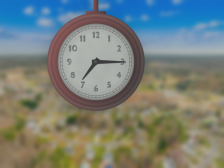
h=7 m=15
